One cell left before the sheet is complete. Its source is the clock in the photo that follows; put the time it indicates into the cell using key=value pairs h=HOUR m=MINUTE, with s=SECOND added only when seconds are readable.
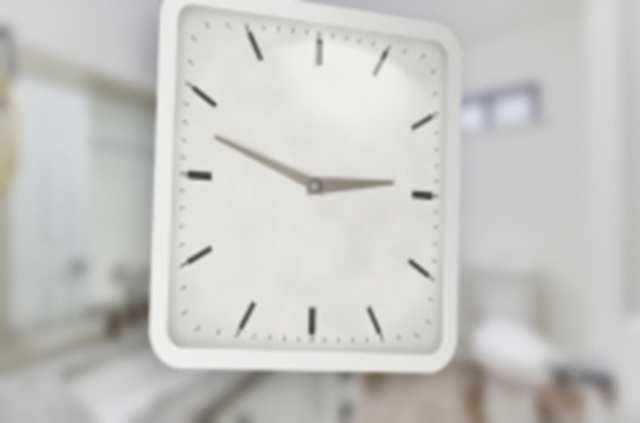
h=2 m=48
